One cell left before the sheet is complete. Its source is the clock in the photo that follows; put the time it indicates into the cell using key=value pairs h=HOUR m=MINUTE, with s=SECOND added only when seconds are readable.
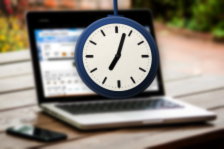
h=7 m=3
